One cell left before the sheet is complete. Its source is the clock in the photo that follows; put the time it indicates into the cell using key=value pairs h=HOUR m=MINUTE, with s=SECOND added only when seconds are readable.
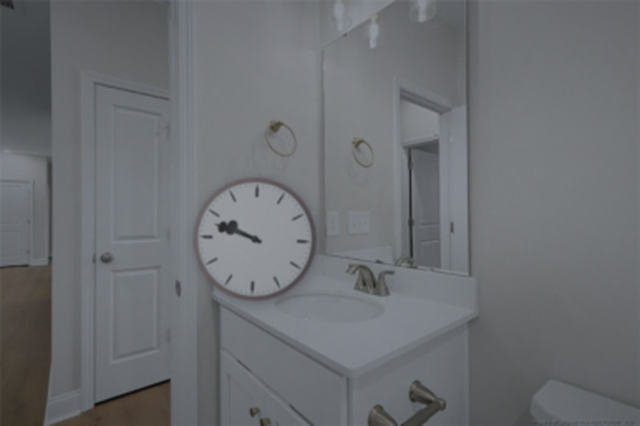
h=9 m=48
